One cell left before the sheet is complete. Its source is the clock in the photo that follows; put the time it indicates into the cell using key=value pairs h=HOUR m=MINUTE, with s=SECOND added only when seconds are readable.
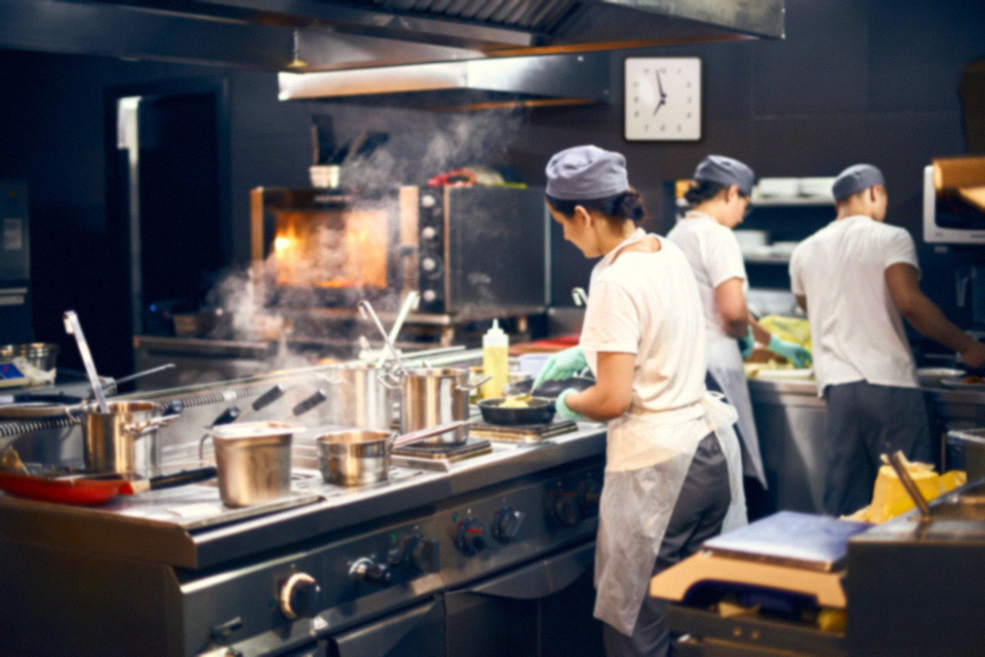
h=6 m=58
